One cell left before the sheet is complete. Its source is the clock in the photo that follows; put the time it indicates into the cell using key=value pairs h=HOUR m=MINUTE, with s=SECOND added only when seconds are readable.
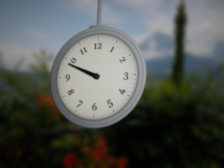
h=9 m=49
